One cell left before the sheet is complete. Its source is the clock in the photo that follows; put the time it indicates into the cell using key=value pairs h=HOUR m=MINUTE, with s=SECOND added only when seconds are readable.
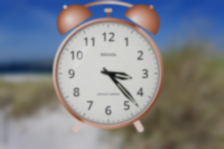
h=3 m=23
